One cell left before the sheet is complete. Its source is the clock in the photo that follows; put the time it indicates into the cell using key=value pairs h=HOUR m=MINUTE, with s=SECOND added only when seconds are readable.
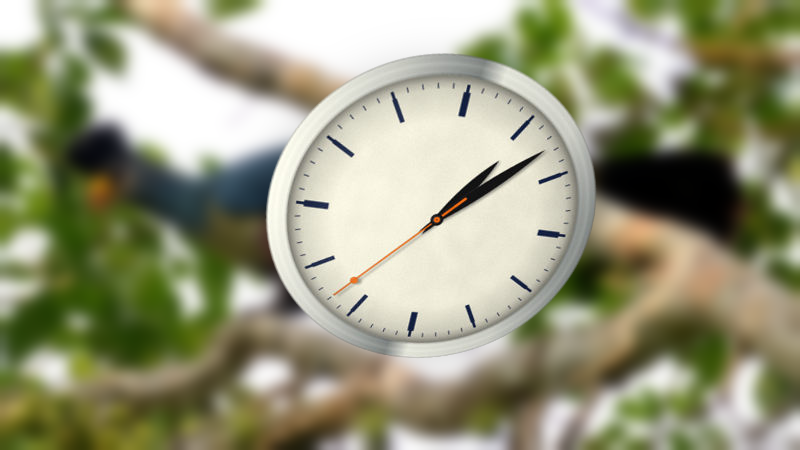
h=1 m=7 s=37
